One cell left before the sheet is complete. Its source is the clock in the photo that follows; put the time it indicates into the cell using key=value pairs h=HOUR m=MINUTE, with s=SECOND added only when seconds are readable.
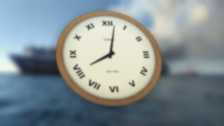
h=8 m=2
